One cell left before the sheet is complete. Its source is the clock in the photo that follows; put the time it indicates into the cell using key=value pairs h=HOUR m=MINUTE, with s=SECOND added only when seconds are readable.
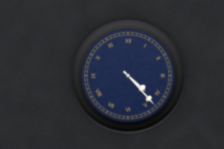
h=4 m=23
